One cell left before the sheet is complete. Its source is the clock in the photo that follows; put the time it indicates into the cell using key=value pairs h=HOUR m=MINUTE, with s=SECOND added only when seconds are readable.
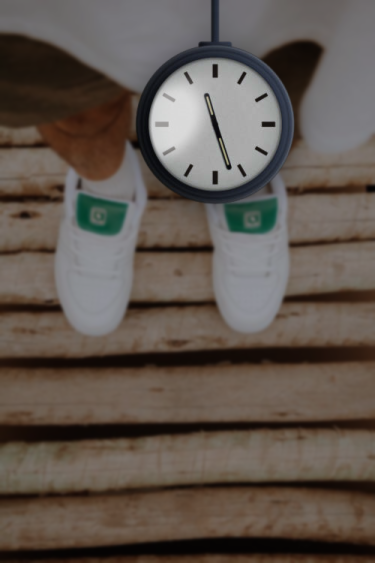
h=11 m=27
